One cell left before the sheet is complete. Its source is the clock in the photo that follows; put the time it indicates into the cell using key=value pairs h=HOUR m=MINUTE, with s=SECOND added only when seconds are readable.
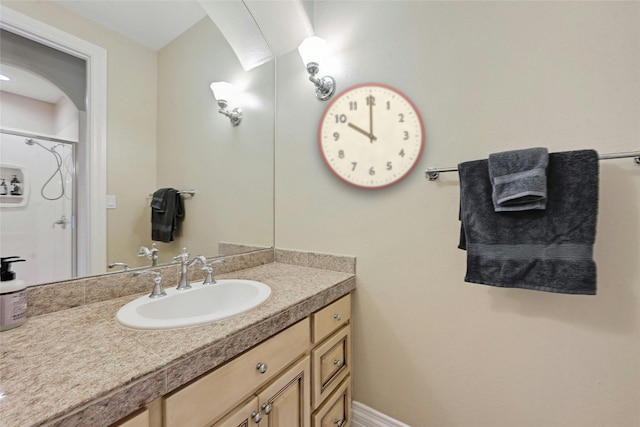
h=10 m=0
